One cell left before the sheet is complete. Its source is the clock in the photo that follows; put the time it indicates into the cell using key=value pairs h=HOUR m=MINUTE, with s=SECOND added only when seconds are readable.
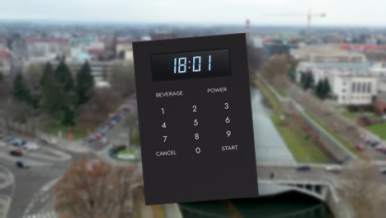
h=18 m=1
